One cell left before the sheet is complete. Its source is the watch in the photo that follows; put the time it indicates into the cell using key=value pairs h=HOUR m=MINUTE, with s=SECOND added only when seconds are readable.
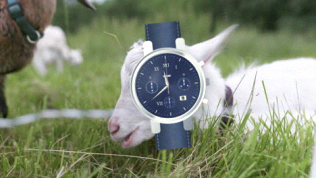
h=11 m=39
